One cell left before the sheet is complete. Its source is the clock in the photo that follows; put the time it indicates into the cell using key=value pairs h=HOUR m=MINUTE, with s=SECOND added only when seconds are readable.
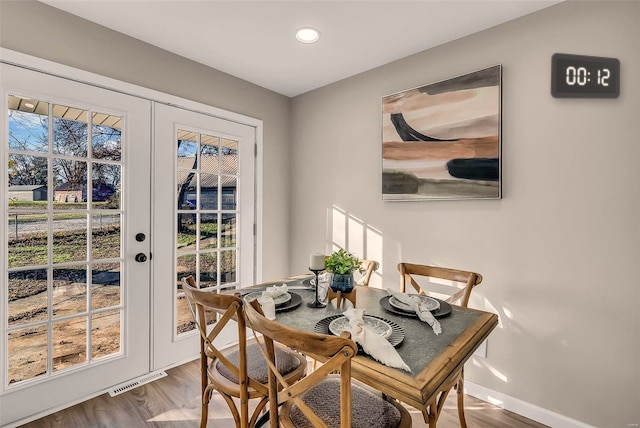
h=0 m=12
